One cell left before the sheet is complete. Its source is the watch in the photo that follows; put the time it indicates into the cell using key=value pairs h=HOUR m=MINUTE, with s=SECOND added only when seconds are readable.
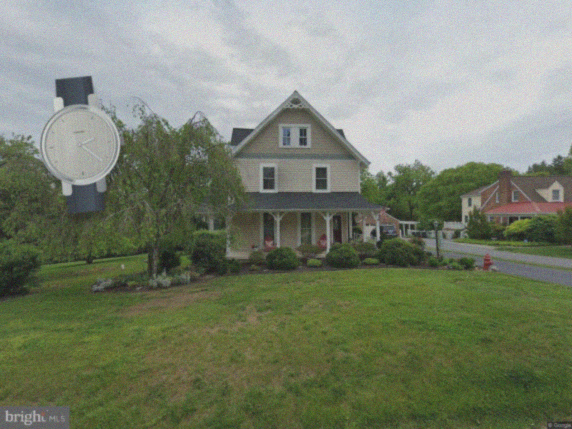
h=2 m=22
